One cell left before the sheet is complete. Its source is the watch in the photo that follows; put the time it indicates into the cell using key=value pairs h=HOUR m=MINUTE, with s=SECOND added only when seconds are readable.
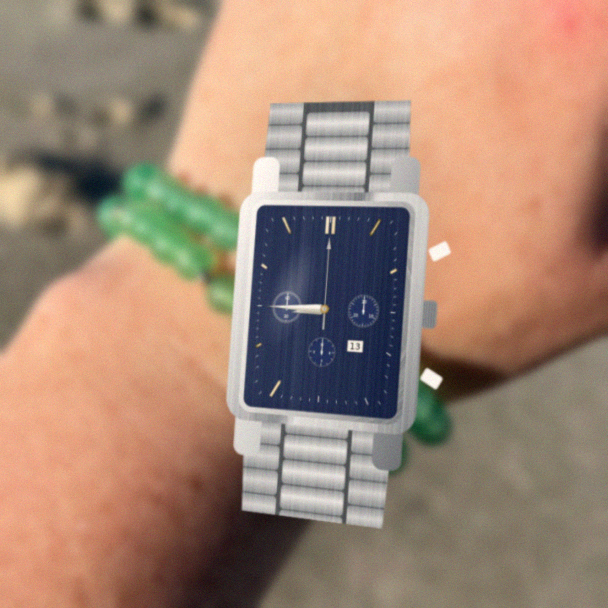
h=8 m=45
